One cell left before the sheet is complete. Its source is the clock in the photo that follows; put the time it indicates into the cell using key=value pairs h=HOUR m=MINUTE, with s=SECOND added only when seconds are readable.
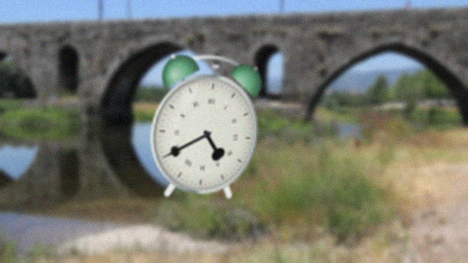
h=4 m=40
